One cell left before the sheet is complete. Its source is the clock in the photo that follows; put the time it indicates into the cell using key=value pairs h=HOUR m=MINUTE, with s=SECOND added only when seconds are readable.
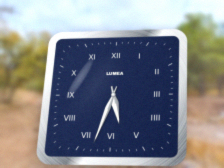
h=5 m=33
